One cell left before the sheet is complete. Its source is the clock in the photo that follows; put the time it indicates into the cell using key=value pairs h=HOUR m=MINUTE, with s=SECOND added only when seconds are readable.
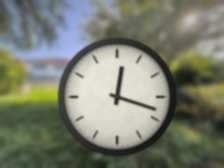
h=12 m=18
